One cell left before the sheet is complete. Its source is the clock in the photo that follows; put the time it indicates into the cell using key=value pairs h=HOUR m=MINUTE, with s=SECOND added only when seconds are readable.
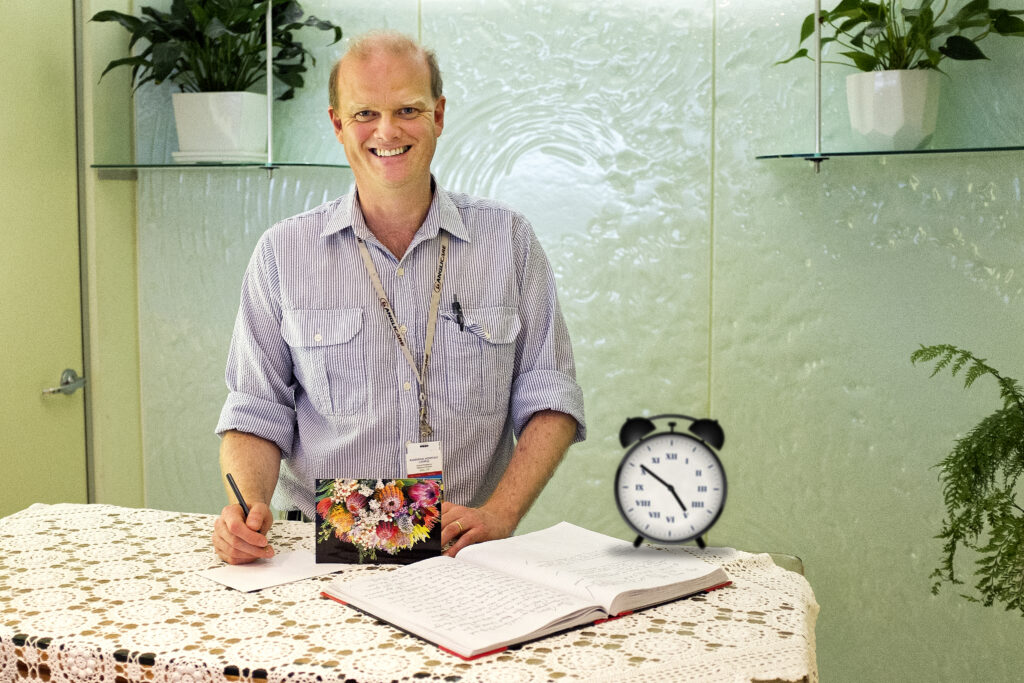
h=4 m=51
